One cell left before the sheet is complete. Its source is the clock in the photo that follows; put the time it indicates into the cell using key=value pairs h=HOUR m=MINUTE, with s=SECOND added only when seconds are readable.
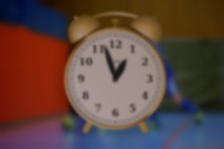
h=12 m=57
